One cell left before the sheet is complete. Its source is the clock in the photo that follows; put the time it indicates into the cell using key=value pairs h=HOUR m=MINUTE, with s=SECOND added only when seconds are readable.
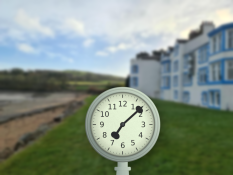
h=7 m=8
